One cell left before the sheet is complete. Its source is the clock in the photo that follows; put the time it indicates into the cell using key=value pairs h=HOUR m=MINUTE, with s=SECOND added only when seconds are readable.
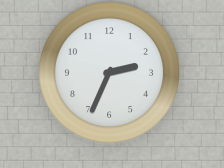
h=2 m=34
